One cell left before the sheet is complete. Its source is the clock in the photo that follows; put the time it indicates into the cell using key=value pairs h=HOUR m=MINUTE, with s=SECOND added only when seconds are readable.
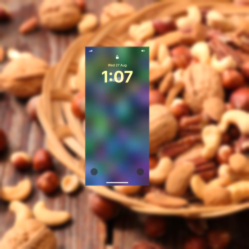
h=1 m=7
